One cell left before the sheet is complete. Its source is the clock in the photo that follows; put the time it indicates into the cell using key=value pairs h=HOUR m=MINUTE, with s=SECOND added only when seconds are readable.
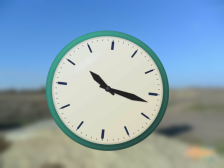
h=10 m=17
